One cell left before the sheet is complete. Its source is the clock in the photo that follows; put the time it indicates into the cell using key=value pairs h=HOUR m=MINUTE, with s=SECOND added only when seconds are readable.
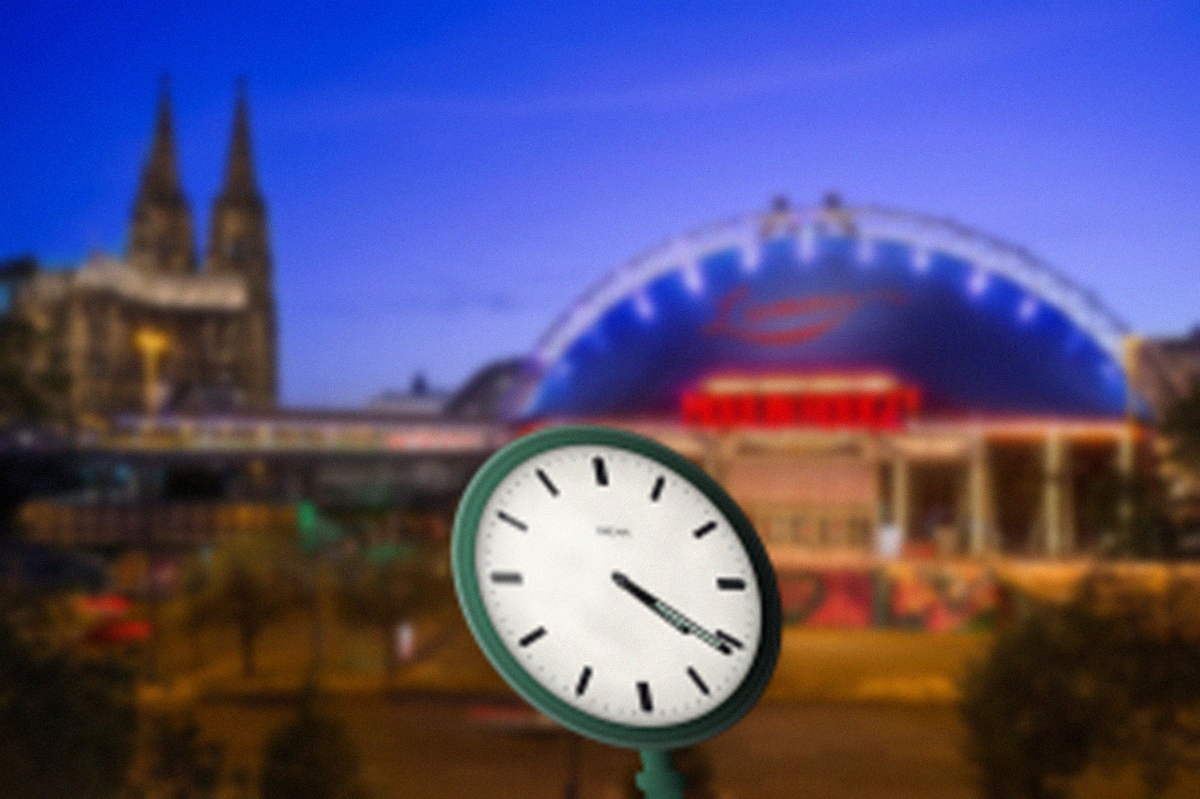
h=4 m=21
